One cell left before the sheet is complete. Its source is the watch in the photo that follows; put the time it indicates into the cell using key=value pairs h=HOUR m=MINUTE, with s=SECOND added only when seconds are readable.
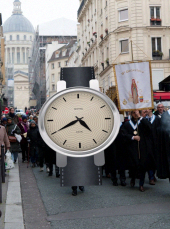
h=4 m=40
